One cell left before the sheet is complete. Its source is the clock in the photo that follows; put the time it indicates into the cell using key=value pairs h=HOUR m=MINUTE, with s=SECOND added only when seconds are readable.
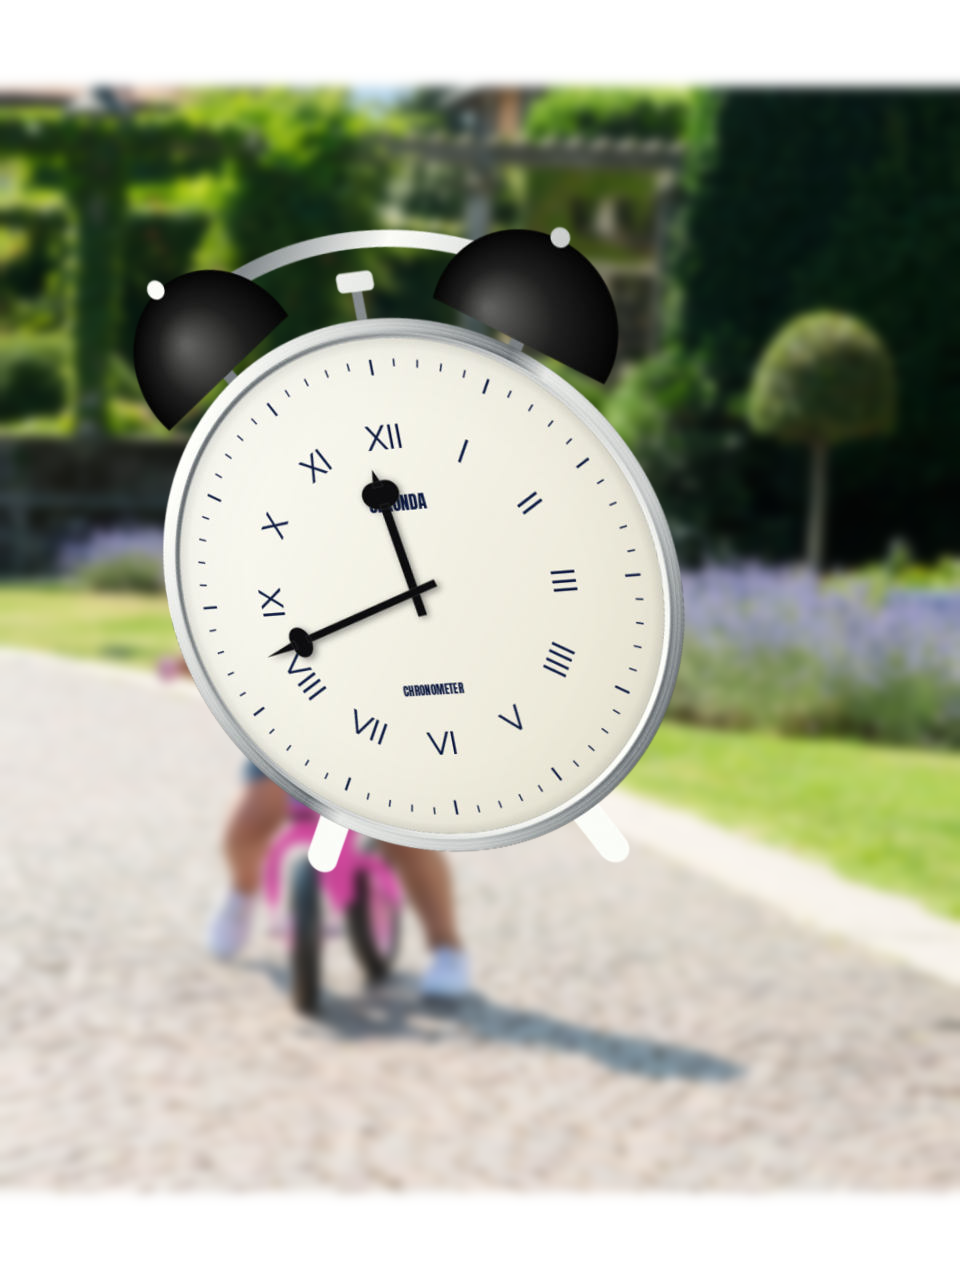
h=11 m=42
